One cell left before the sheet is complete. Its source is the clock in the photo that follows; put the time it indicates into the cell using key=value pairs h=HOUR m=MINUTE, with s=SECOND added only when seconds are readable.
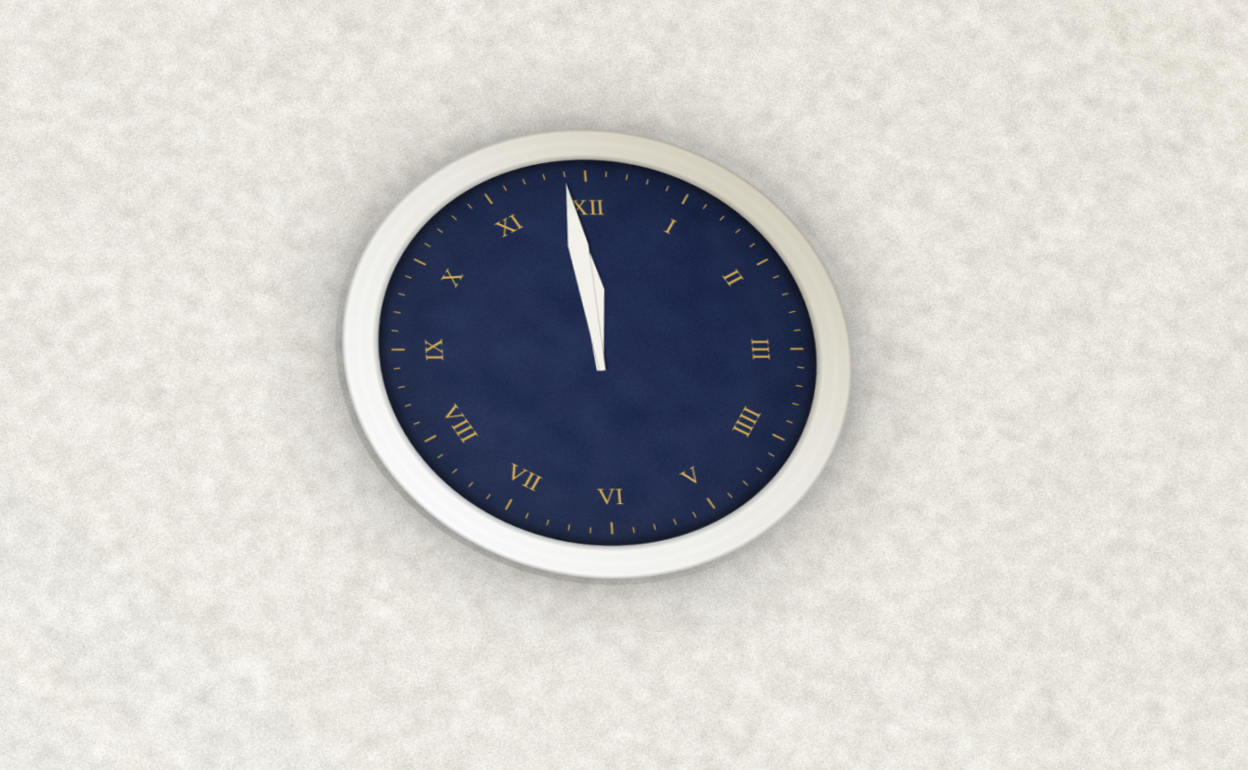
h=11 m=59
